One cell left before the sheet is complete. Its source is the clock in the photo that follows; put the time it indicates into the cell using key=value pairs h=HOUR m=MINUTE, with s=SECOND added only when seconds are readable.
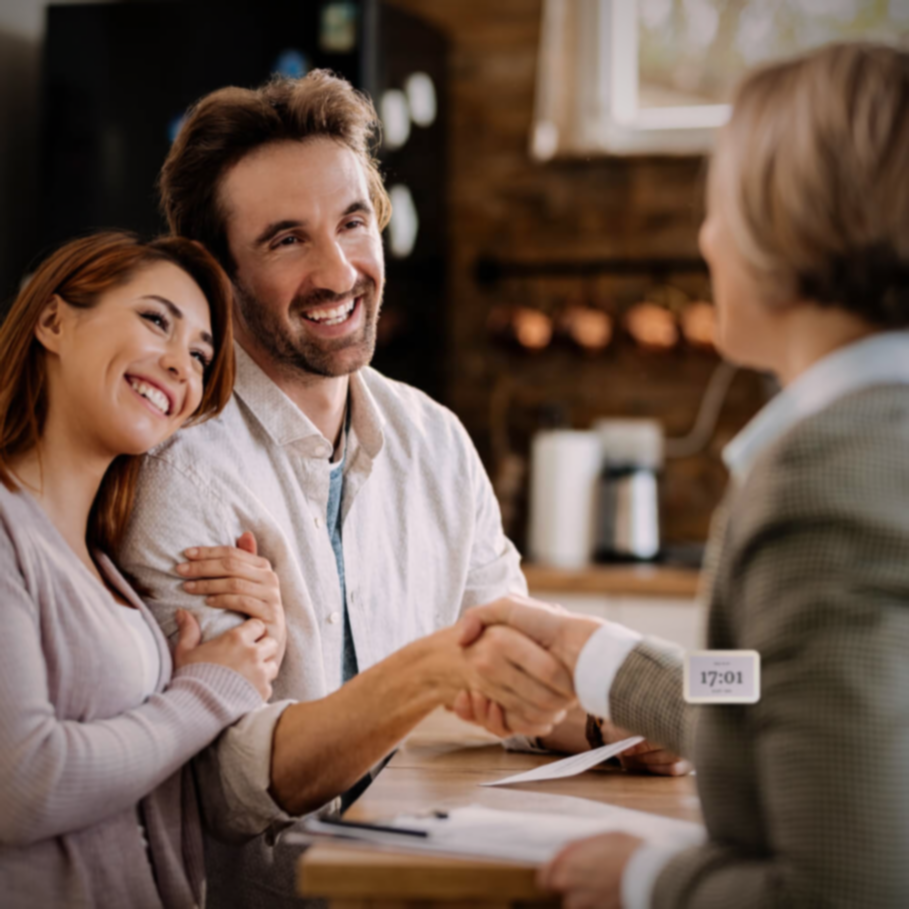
h=17 m=1
